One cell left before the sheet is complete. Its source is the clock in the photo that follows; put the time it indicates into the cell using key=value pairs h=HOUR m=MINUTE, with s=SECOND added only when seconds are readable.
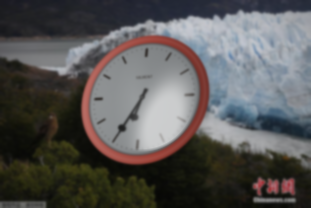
h=6 m=35
